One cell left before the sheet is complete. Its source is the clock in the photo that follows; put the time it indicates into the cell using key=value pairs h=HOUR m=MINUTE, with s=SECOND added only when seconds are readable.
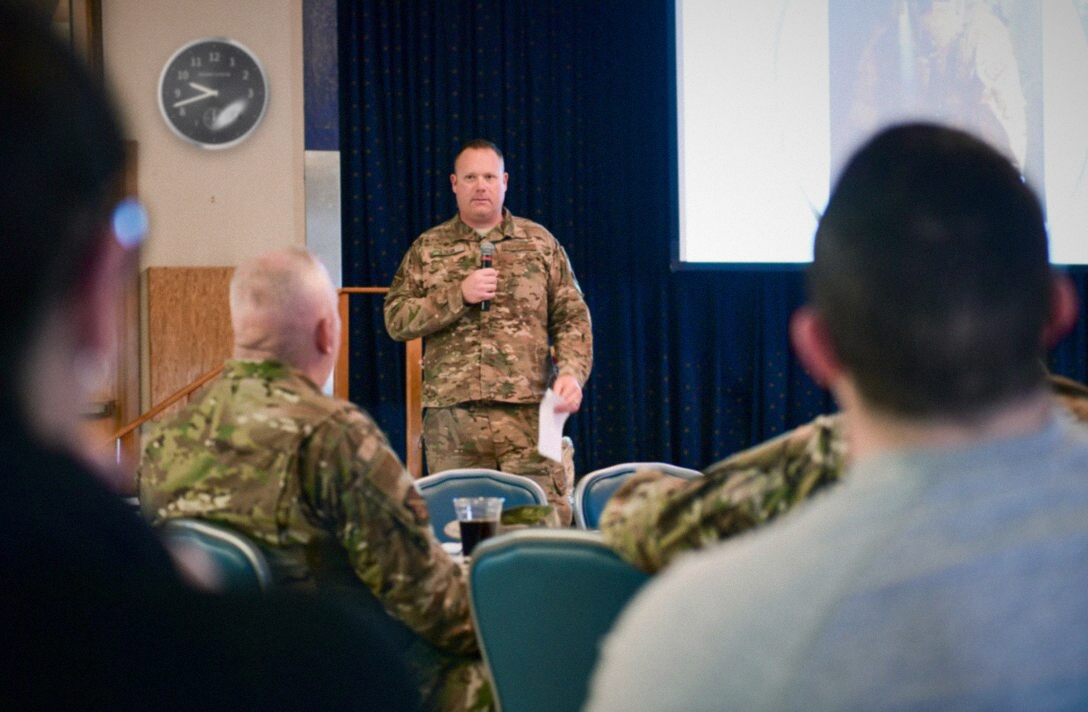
h=9 m=42
